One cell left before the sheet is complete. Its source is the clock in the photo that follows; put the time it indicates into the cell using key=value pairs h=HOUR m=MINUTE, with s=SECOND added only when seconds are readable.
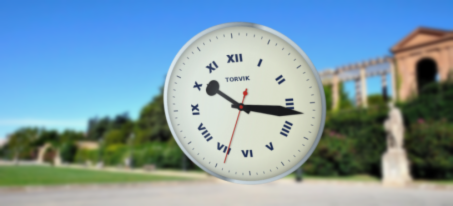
h=10 m=16 s=34
